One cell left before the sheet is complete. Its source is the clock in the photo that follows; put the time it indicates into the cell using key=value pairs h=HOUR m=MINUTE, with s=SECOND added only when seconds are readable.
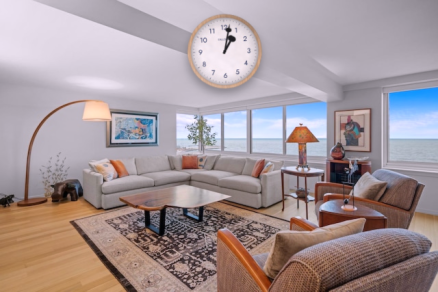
h=1 m=2
